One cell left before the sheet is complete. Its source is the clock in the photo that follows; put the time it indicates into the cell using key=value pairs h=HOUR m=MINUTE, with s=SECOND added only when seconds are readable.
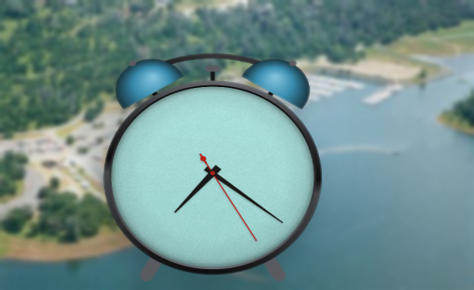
h=7 m=21 s=25
